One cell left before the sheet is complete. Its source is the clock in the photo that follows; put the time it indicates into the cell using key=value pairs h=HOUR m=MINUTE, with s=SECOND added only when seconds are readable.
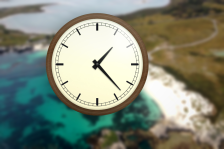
h=1 m=23
